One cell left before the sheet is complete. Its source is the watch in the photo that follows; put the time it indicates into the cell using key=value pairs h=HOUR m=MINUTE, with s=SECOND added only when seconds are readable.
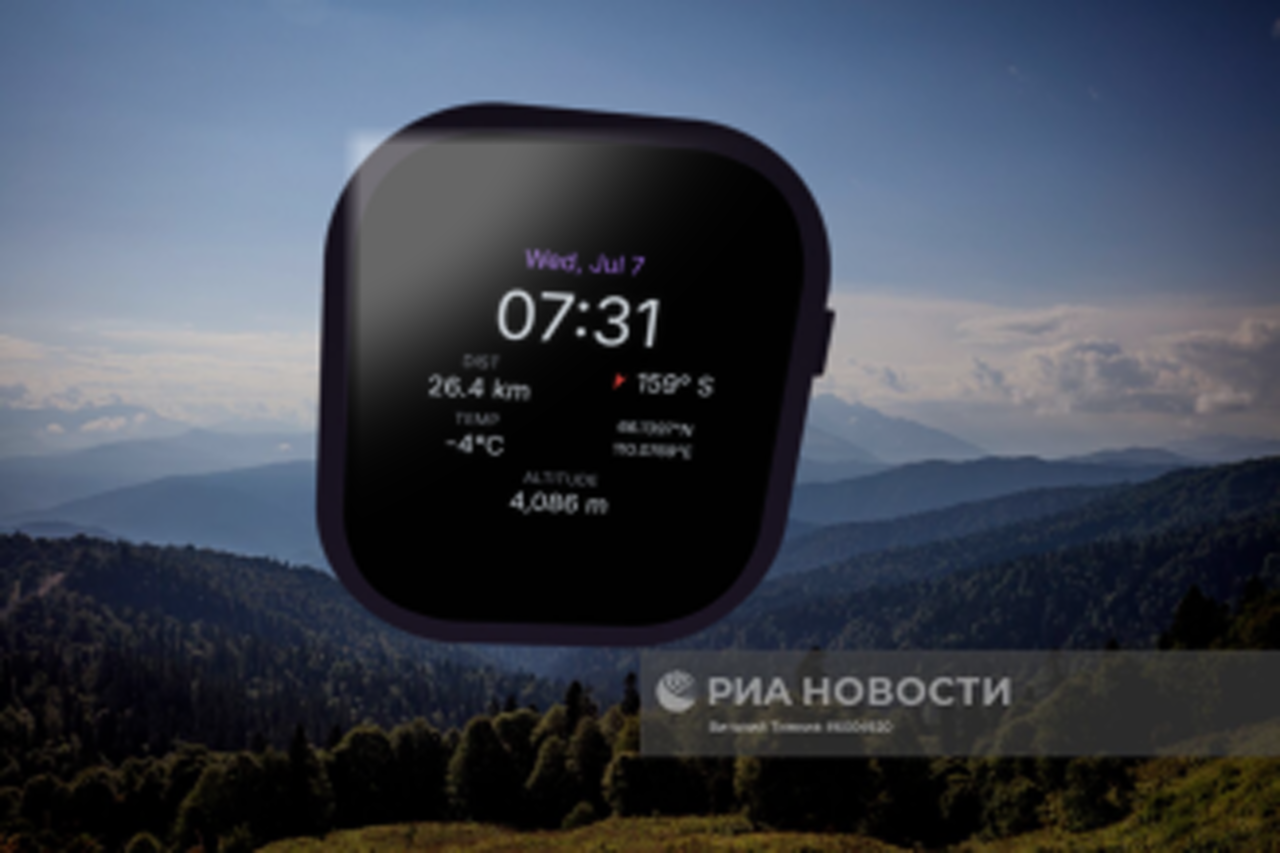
h=7 m=31
